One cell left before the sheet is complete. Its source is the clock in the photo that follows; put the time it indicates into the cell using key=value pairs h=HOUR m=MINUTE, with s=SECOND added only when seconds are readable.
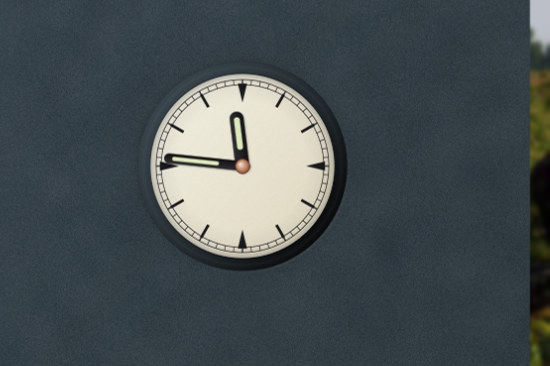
h=11 m=46
